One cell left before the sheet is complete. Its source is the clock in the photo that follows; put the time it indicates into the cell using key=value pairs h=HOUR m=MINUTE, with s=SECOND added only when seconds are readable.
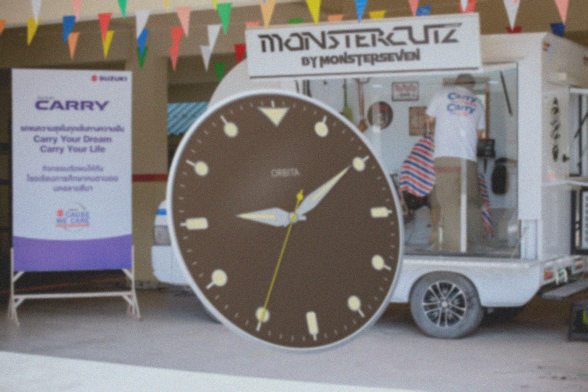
h=9 m=9 s=35
